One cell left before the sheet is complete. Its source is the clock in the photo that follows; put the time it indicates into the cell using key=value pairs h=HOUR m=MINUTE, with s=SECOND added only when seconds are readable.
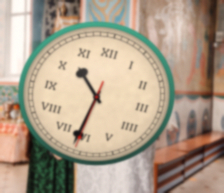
h=10 m=31 s=31
